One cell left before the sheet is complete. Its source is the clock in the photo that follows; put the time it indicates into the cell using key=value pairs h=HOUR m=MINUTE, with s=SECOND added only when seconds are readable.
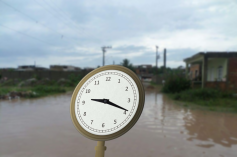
h=9 m=19
